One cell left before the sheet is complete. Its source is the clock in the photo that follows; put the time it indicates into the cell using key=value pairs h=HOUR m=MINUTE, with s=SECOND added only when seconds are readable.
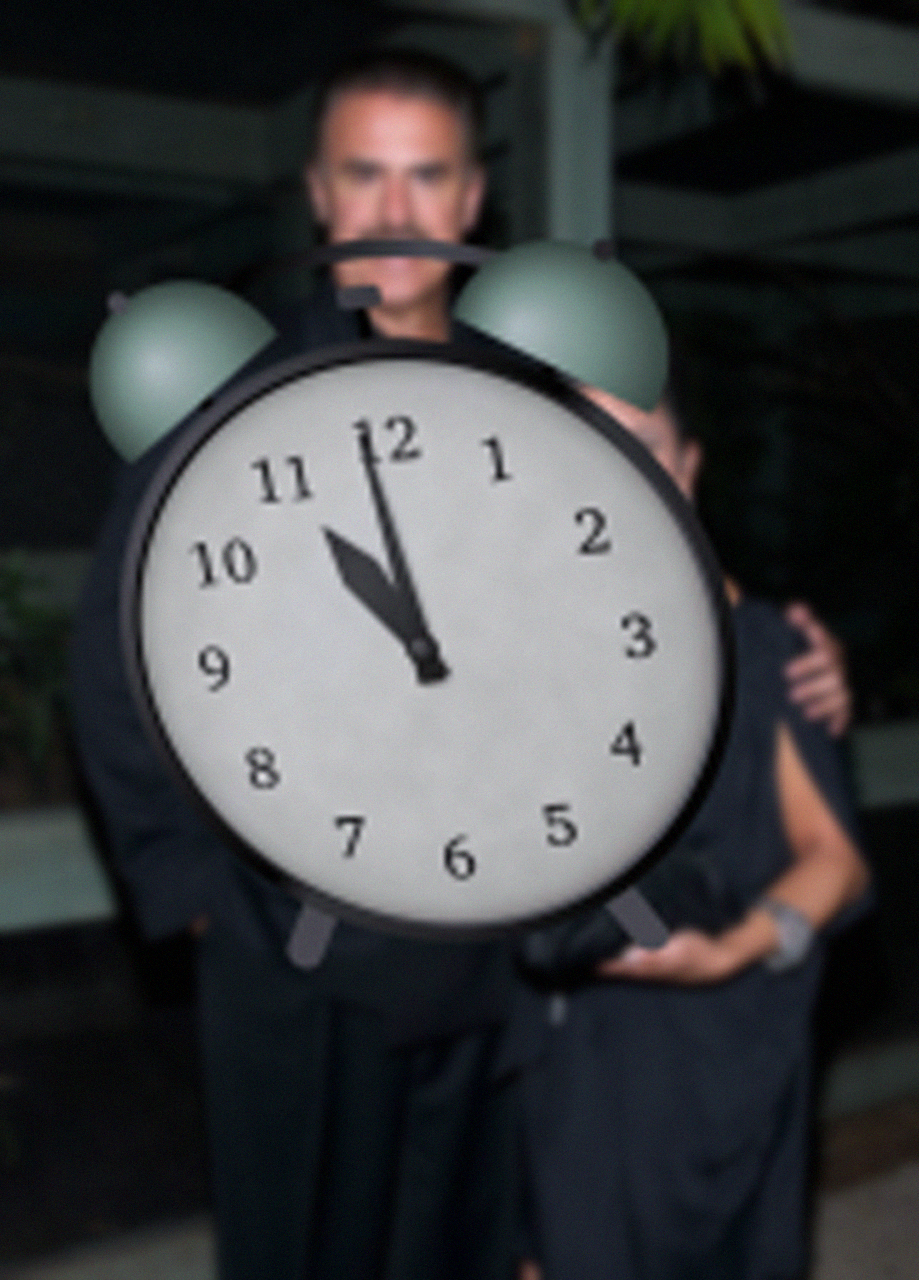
h=10 m=59
